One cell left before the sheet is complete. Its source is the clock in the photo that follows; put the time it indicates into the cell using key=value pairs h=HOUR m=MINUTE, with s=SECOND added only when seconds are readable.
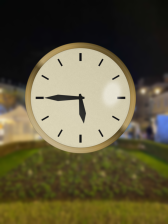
h=5 m=45
